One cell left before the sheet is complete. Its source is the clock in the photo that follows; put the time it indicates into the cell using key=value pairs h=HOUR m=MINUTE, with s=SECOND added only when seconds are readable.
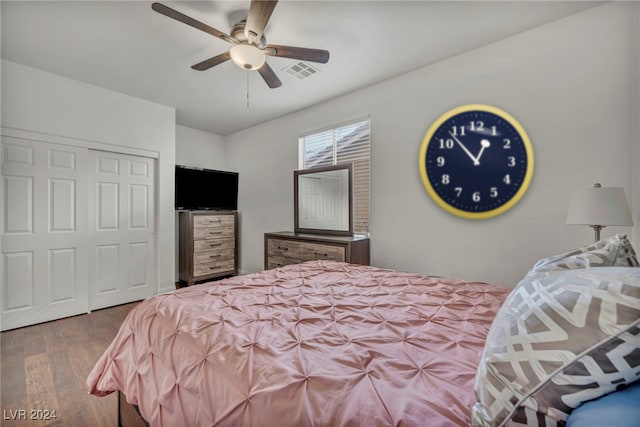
h=12 m=53
